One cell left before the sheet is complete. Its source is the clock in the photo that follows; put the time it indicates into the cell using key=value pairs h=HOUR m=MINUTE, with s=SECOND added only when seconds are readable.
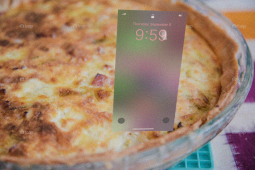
h=9 m=59
